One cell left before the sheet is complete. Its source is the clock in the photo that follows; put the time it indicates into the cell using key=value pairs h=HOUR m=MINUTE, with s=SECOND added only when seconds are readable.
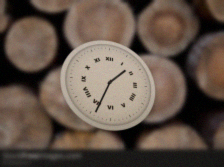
h=1 m=34
